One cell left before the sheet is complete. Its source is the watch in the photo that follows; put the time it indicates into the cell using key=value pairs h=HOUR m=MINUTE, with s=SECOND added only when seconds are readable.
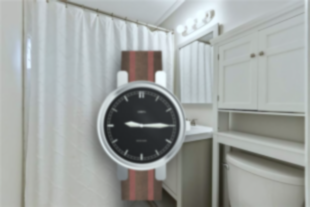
h=9 m=15
